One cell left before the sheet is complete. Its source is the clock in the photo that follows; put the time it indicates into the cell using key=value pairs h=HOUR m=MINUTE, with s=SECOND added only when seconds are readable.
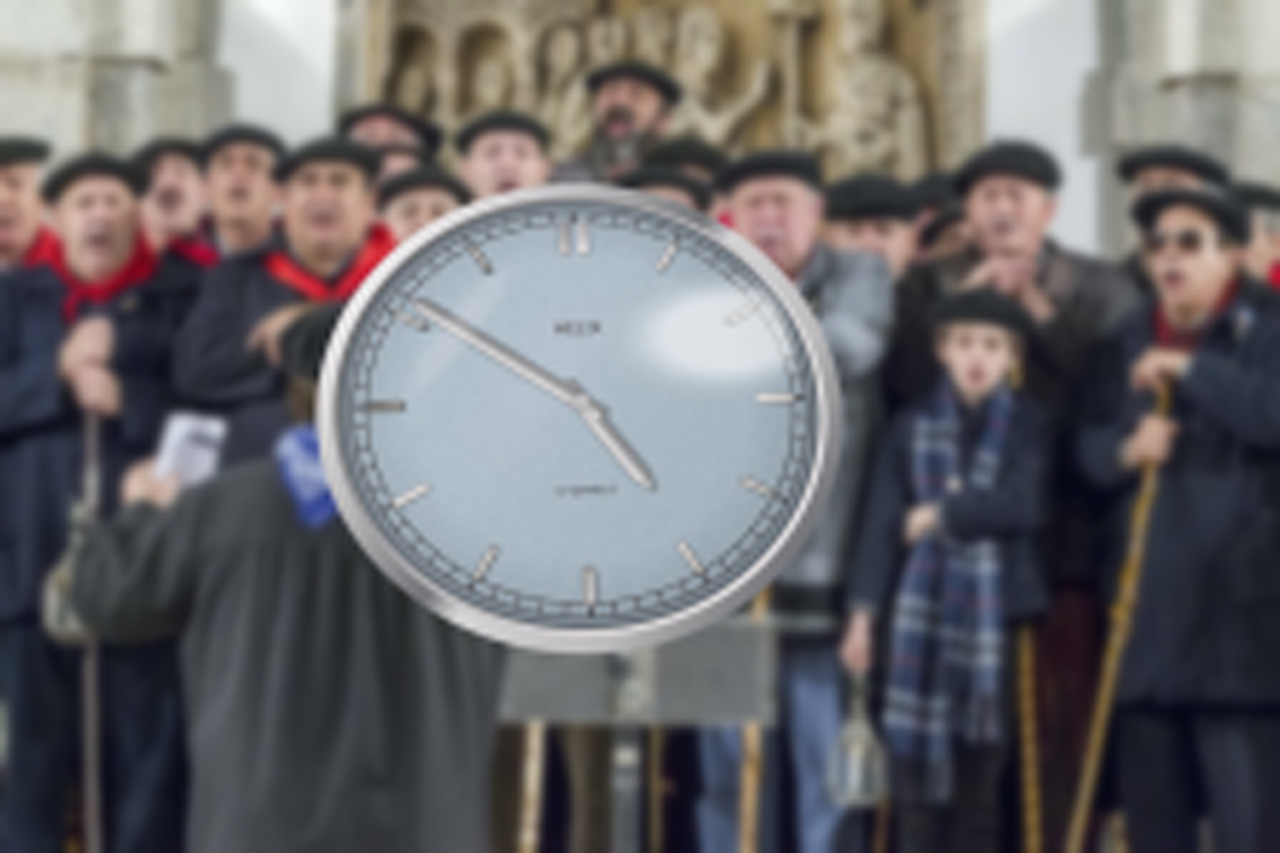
h=4 m=51
